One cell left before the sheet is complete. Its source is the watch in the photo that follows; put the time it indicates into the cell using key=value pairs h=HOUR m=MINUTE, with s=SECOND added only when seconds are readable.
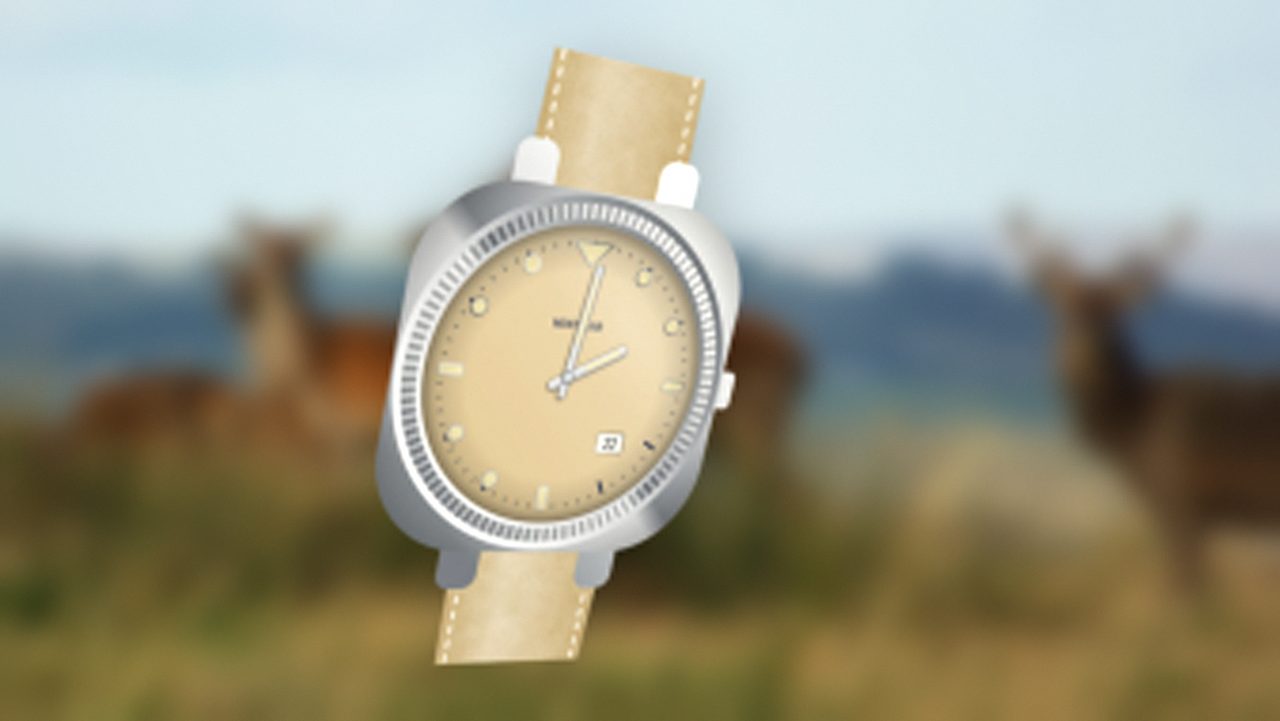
h=2 m=1
